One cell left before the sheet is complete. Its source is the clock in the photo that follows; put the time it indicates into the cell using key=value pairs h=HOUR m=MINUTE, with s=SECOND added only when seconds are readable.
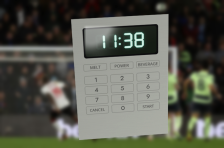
h=11 m=38
